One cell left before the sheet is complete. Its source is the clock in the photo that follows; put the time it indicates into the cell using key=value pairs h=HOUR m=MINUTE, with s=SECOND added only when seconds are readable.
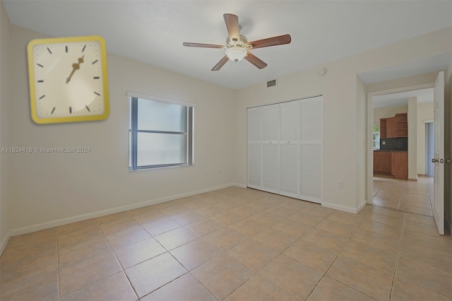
h=1 m=6
